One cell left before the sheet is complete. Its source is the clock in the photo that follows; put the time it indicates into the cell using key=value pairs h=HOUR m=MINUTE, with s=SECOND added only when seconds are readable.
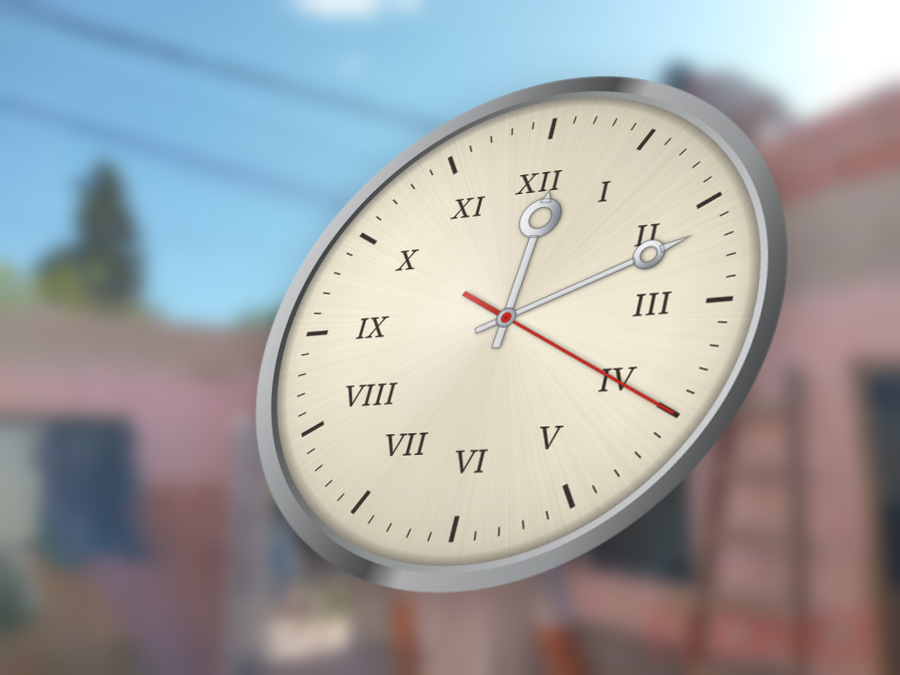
h=12 m=11 s=20
